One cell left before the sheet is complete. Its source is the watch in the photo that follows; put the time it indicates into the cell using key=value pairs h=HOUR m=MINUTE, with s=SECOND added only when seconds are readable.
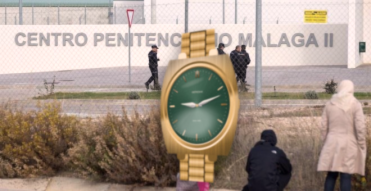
h=9 m=12
